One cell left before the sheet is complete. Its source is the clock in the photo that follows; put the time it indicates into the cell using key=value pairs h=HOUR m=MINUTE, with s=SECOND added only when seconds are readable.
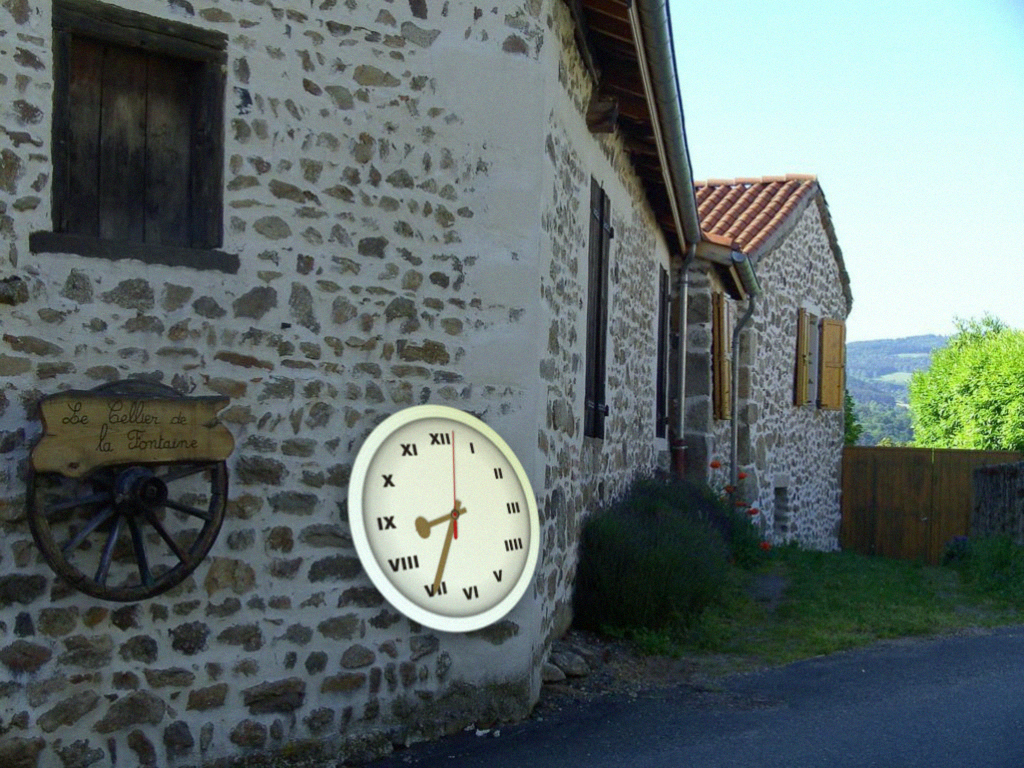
h=8 m=35 s=2
